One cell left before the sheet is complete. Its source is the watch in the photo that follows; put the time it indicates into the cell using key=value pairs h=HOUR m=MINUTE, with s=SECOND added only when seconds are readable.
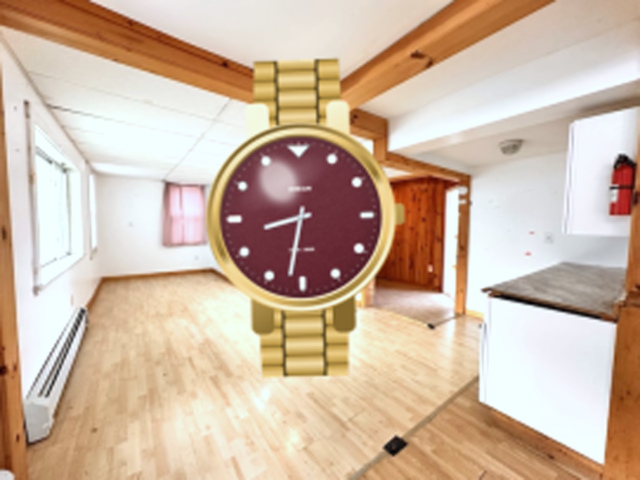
h=8 m=32
